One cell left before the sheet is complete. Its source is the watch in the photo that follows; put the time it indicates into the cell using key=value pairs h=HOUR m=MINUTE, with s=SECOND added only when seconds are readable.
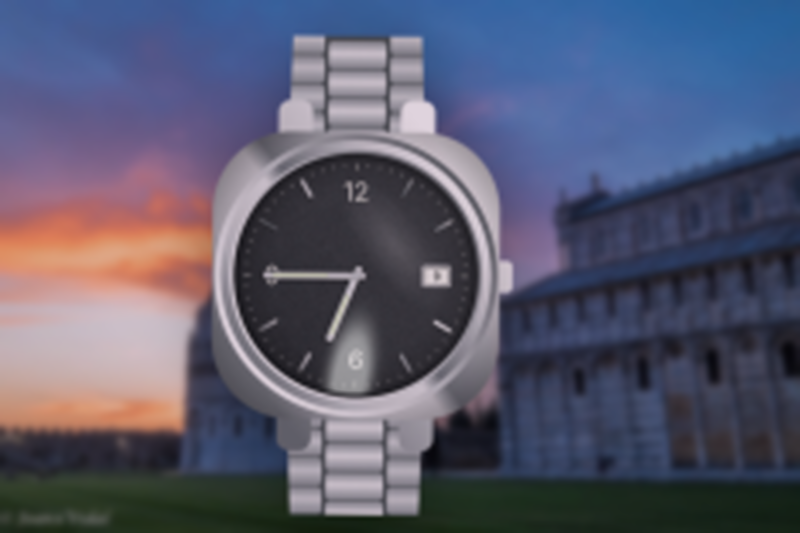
h=6 m=45
